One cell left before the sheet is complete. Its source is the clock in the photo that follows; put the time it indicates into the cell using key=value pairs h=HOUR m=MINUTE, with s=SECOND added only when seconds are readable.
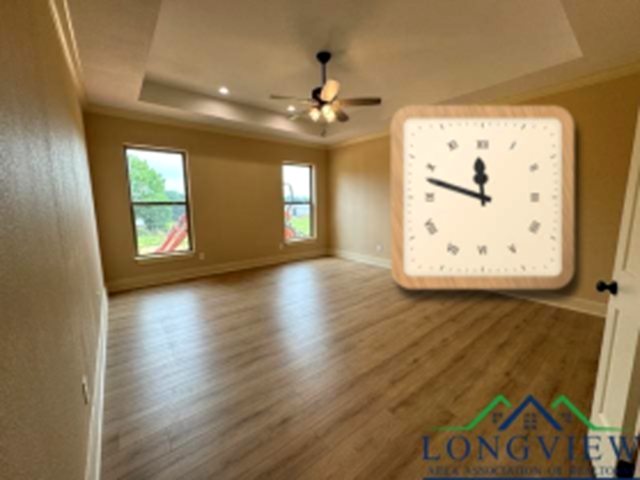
h=11 m=48
